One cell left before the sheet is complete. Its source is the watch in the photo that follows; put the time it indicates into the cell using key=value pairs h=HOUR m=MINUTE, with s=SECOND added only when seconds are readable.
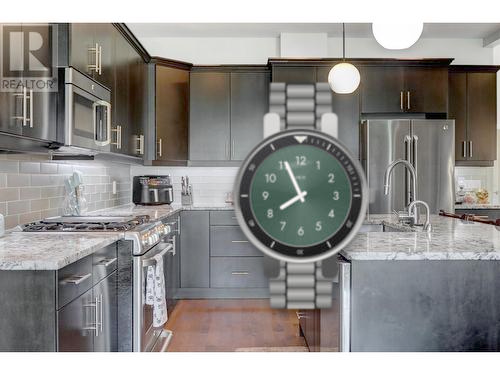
h=7 m=56
